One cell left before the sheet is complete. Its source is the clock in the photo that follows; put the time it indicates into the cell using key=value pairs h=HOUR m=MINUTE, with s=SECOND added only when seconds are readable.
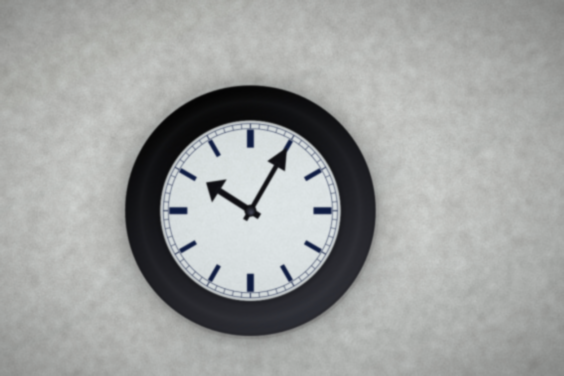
h=10 m=5
